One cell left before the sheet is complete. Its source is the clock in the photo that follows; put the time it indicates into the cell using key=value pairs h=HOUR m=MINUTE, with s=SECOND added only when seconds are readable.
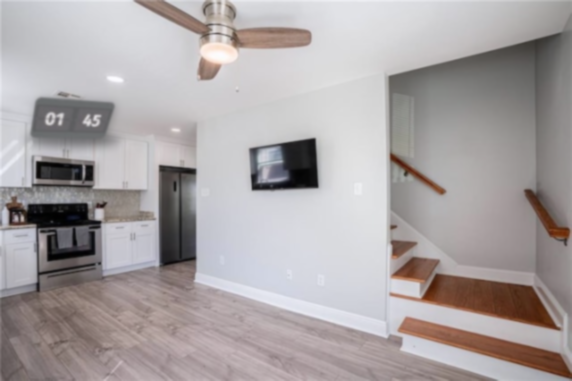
h=1 m=45
